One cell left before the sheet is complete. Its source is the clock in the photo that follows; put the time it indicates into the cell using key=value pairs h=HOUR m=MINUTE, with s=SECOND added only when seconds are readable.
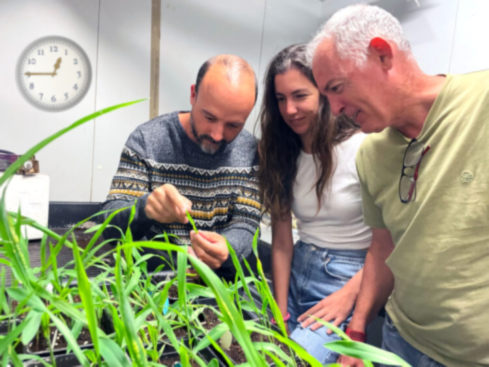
h=12 m=45
